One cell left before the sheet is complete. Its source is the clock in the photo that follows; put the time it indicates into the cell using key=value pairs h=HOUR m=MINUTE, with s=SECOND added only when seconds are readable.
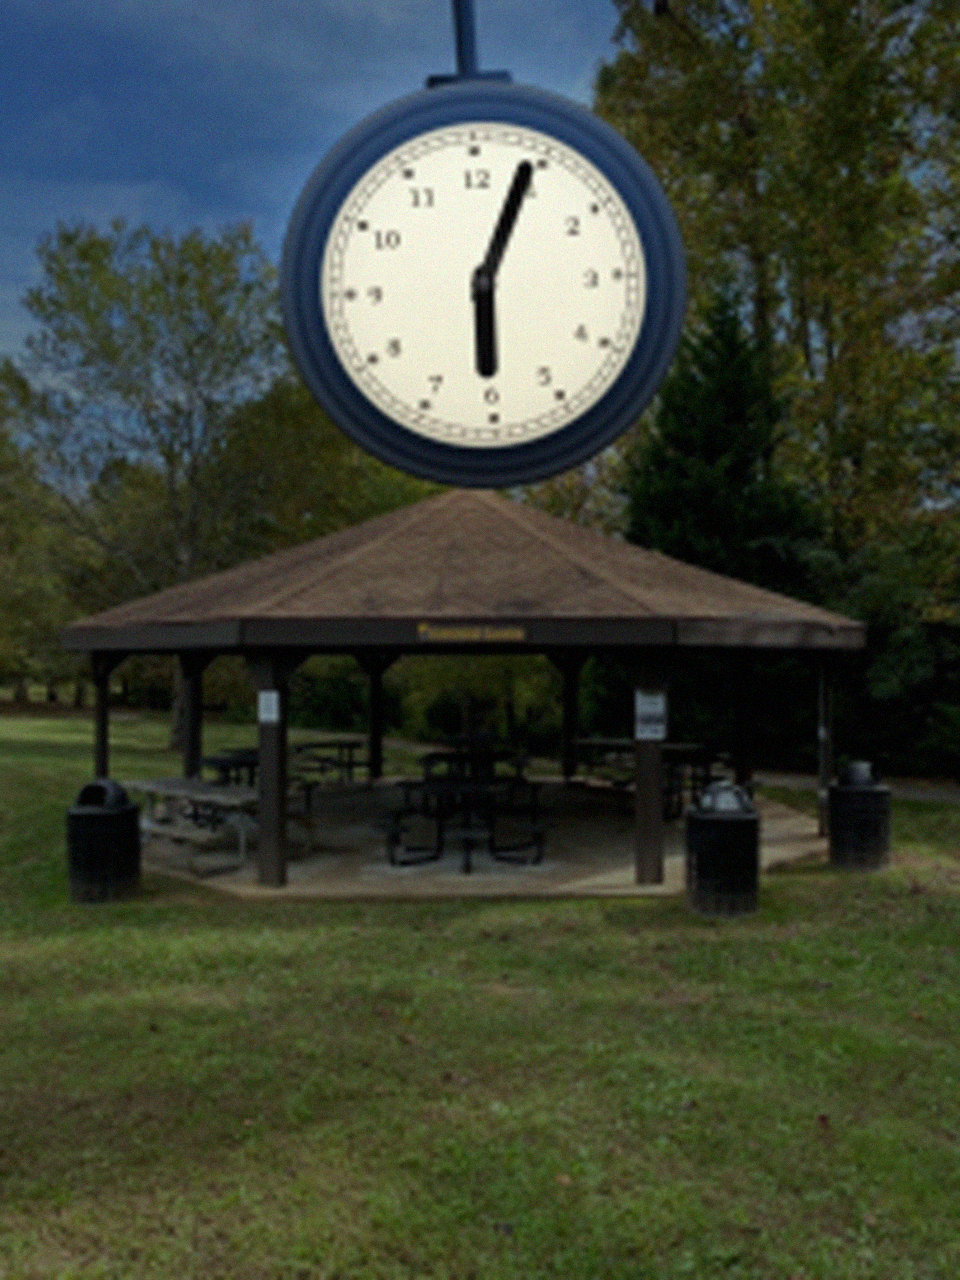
h=6 m=4
